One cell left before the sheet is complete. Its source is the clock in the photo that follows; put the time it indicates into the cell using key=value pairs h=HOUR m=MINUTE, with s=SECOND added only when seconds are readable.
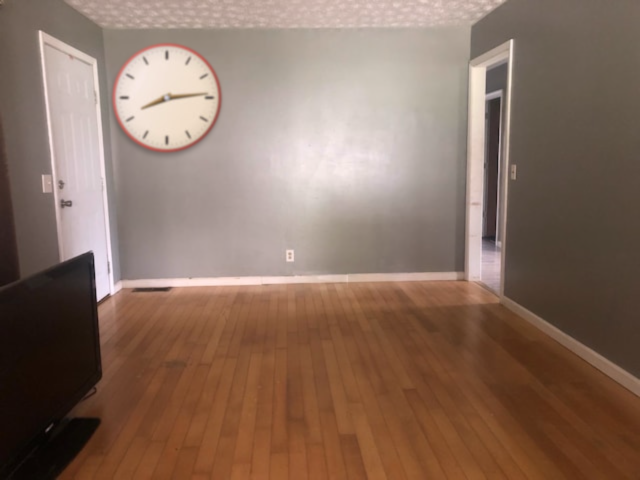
h=8 m=14
